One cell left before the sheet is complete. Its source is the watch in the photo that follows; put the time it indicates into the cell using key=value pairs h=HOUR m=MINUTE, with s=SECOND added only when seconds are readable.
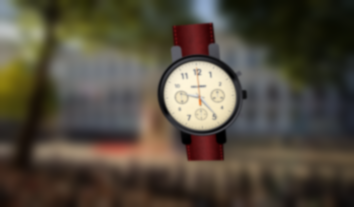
h=9 m=24
